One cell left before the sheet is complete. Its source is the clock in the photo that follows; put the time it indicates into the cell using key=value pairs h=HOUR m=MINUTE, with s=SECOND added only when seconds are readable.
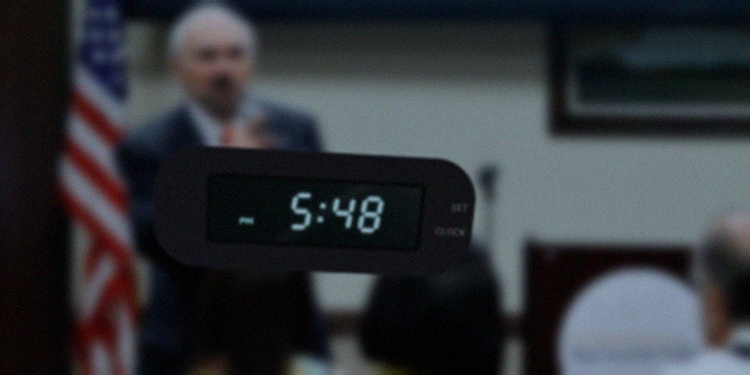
h=5 m=48
